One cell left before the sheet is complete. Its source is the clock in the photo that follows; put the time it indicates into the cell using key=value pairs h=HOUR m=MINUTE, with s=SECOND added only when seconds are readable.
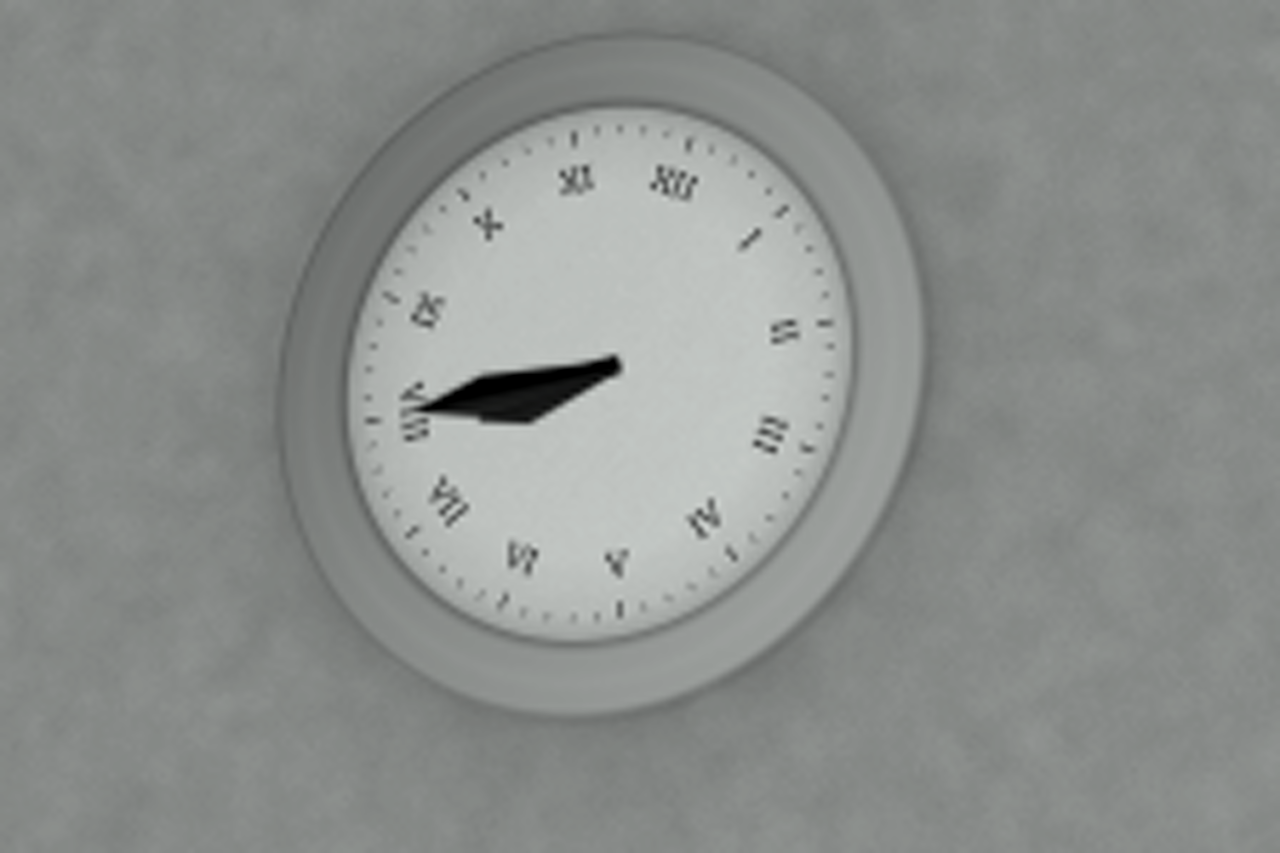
h=7 m=40
